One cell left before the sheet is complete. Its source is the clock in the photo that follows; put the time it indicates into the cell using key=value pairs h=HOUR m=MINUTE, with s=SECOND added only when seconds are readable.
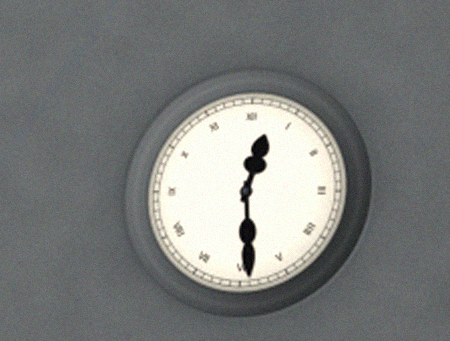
h=12 m=29
